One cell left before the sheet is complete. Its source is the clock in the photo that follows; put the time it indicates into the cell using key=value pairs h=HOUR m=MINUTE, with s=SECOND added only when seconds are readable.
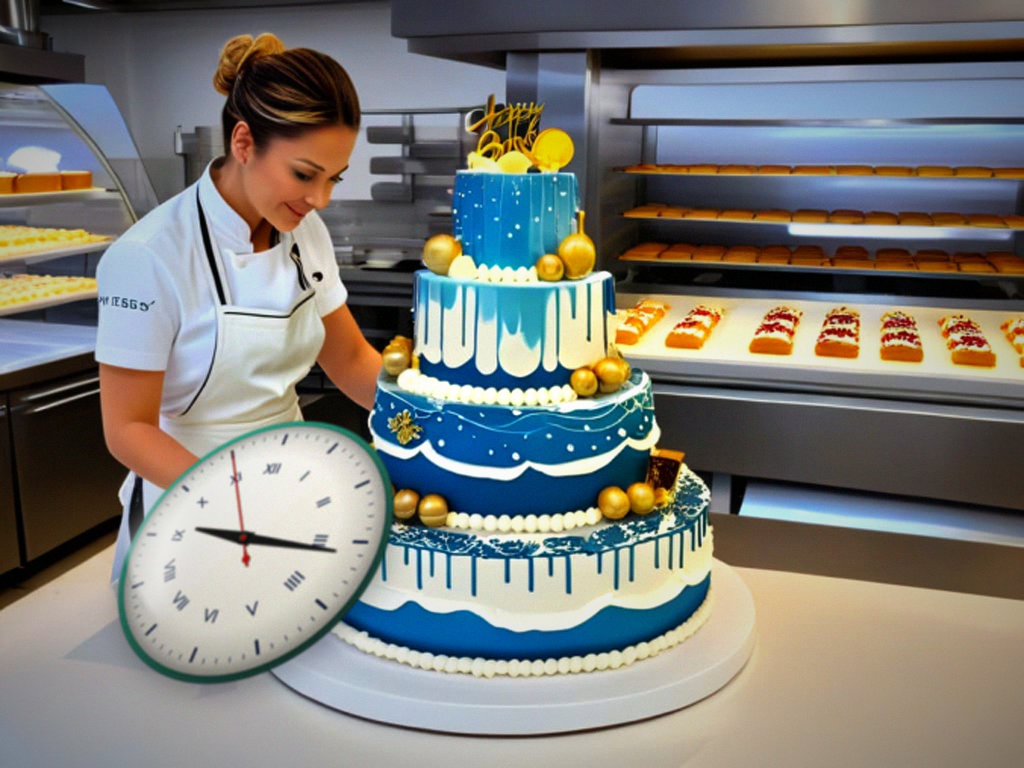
h=9 m=15 s=55
